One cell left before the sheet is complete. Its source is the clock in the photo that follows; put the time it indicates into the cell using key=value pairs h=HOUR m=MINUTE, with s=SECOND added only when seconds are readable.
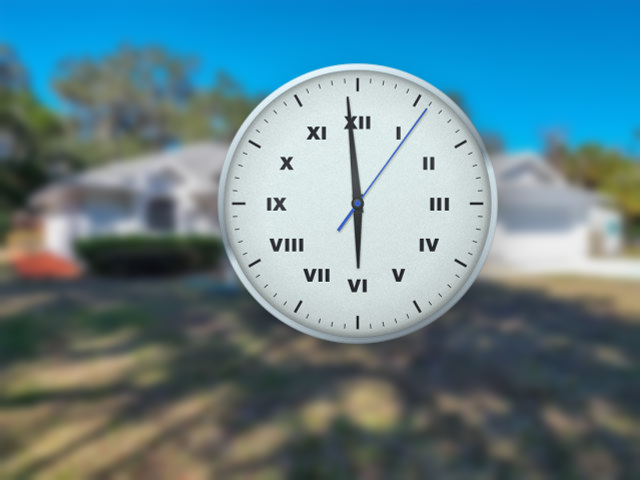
h=5 m=59 s=6
